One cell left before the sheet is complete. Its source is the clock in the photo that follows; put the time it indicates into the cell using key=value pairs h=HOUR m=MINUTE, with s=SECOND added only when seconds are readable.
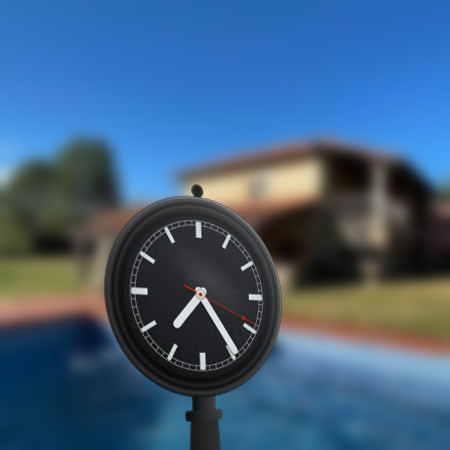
h=7 m=24 s=19
